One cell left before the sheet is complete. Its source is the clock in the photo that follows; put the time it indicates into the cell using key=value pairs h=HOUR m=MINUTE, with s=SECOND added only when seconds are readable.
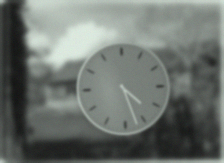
h=4 m=27
